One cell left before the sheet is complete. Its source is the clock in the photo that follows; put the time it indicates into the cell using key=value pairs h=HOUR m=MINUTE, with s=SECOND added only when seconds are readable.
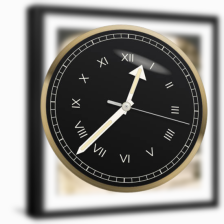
h=12 m=37 s=17
